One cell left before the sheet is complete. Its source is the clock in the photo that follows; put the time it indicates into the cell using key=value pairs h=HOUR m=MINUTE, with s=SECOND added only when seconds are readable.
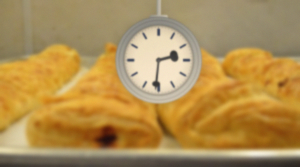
h=2 m=31
